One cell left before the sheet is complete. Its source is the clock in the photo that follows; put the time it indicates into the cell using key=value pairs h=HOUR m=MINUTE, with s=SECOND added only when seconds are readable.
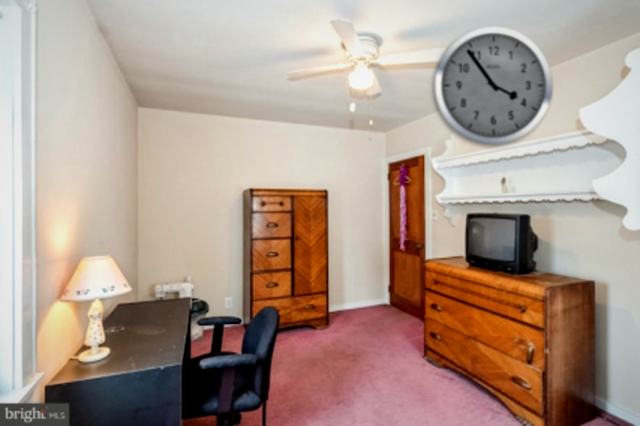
h=3 m=54
